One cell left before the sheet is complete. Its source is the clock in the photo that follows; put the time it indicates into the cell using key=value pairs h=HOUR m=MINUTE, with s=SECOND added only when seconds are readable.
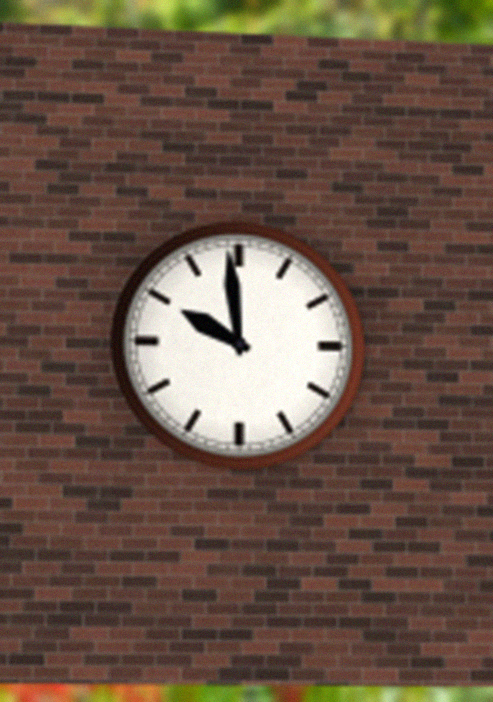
h=9 m=59
